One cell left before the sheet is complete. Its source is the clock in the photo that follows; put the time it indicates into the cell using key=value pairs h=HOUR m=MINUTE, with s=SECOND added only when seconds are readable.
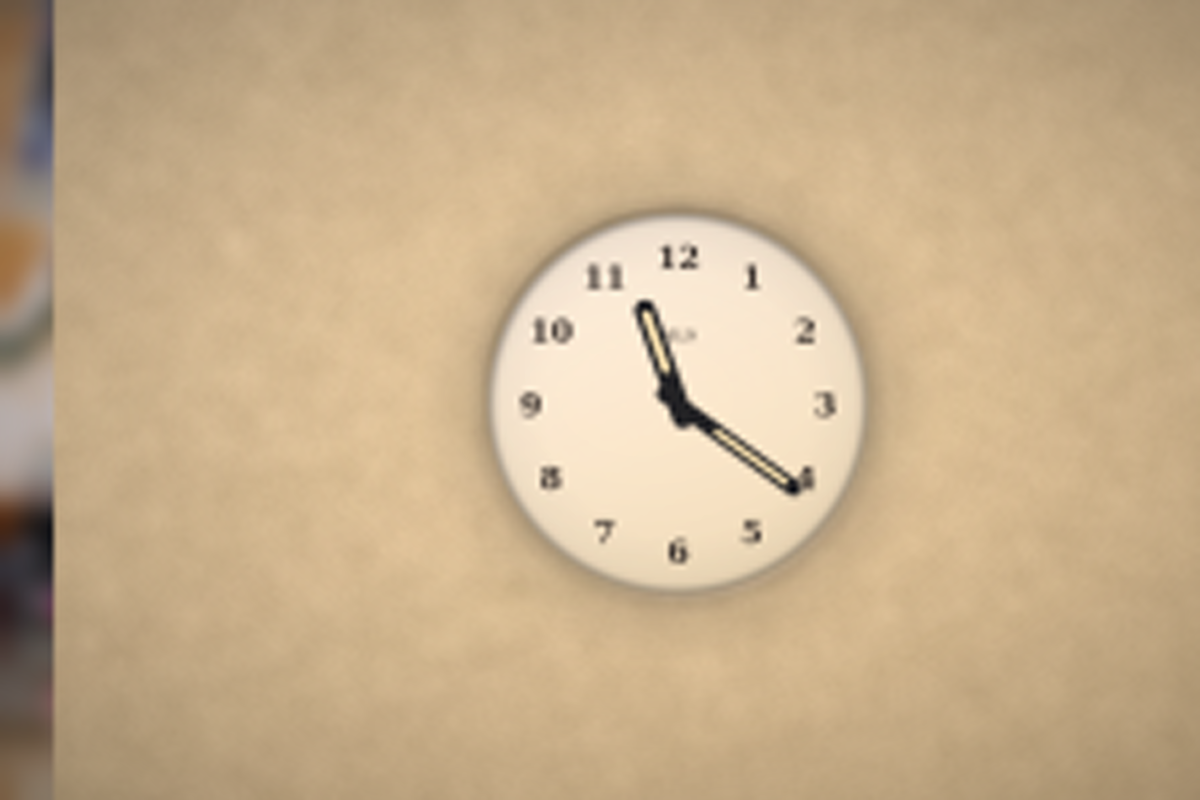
h=11 m=21
